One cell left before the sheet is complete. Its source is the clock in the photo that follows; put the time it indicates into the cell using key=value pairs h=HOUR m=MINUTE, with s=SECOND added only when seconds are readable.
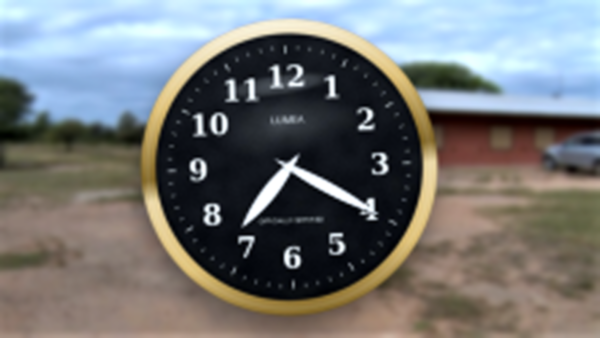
h=7 m=20
